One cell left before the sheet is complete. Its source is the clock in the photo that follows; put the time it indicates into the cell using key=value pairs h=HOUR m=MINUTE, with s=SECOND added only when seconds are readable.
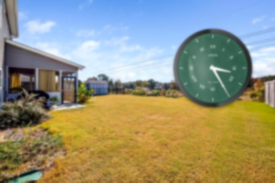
h=3 m=25
